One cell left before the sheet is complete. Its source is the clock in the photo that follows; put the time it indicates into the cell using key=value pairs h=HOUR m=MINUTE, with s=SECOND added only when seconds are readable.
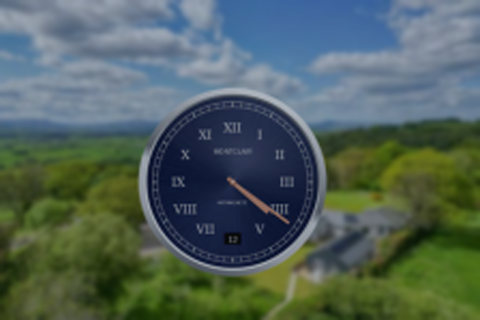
h=4 m=21
